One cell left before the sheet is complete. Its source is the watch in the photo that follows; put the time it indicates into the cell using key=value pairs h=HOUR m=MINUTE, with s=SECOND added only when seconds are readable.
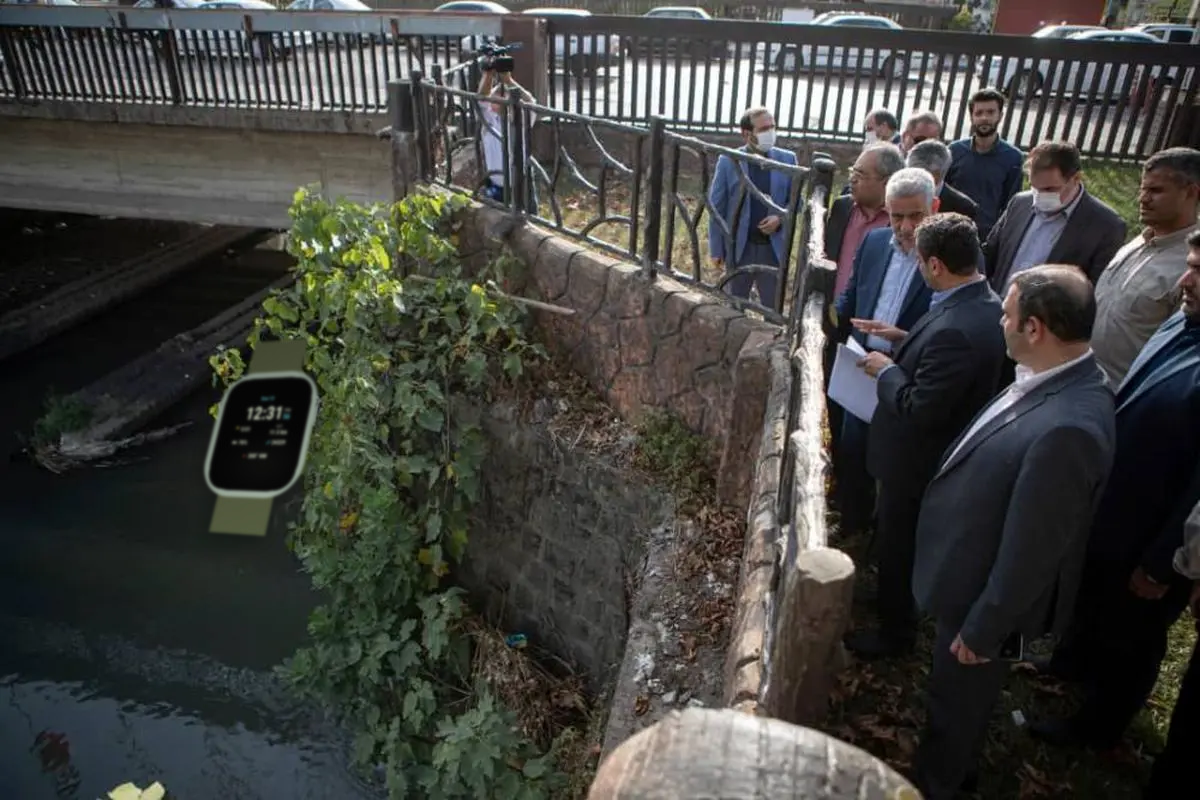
h=12 m=31
